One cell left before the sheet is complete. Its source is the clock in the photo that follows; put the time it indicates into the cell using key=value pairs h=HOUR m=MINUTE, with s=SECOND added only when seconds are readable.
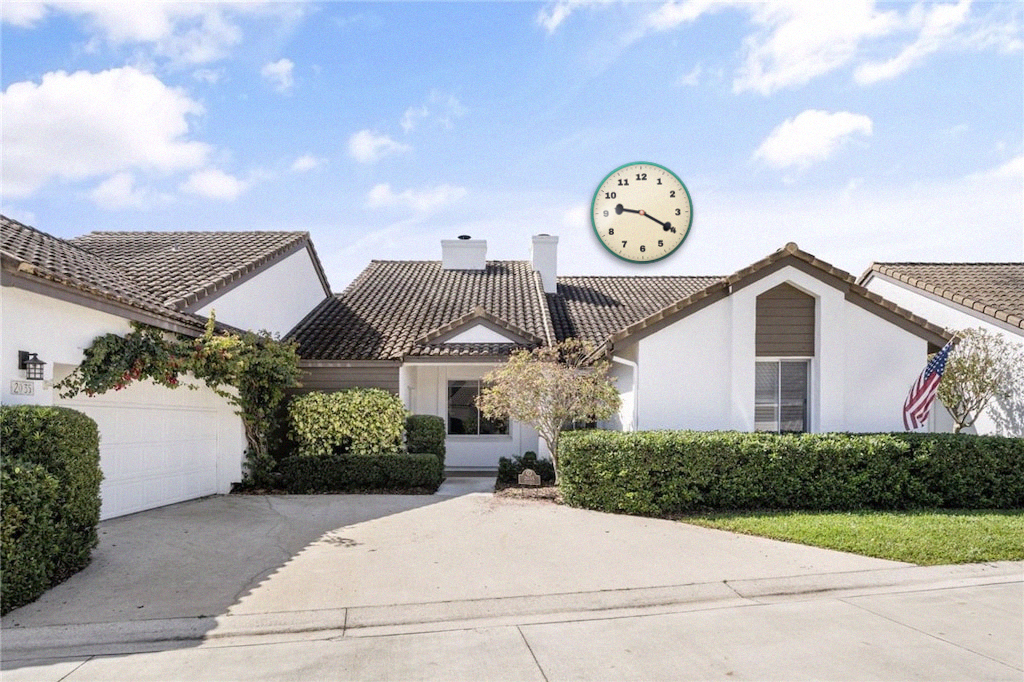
h=9 m=20
